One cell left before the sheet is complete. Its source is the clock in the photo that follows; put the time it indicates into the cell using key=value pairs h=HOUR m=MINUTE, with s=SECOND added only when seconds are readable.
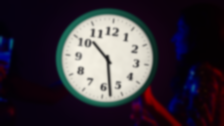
h=10 m=28
